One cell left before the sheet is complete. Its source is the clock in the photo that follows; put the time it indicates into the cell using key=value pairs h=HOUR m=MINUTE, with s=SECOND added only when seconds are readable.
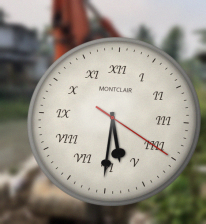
h=5 m=30 s=20
